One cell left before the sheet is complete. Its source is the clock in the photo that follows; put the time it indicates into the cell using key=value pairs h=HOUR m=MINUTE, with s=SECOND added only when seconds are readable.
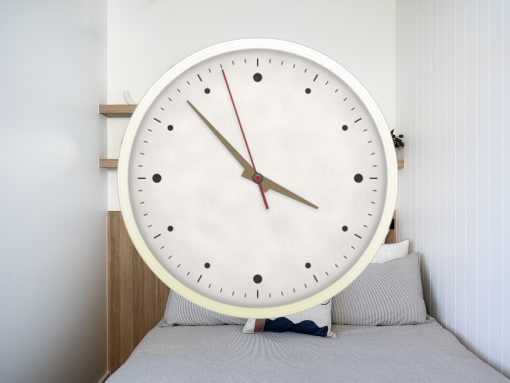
h=3 m=52 s=57
